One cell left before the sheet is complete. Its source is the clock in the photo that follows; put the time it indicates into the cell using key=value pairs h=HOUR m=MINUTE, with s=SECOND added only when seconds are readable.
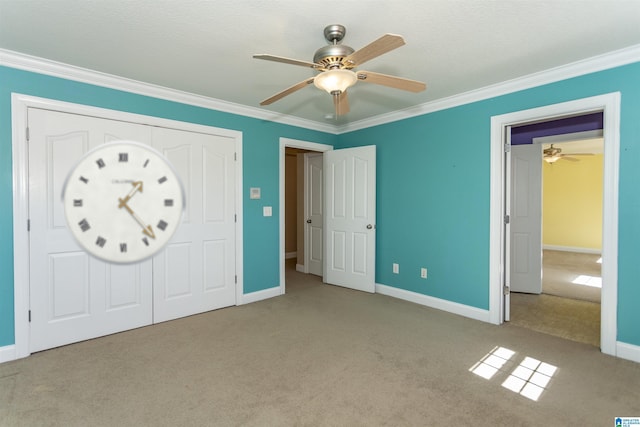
h=1 m=23
